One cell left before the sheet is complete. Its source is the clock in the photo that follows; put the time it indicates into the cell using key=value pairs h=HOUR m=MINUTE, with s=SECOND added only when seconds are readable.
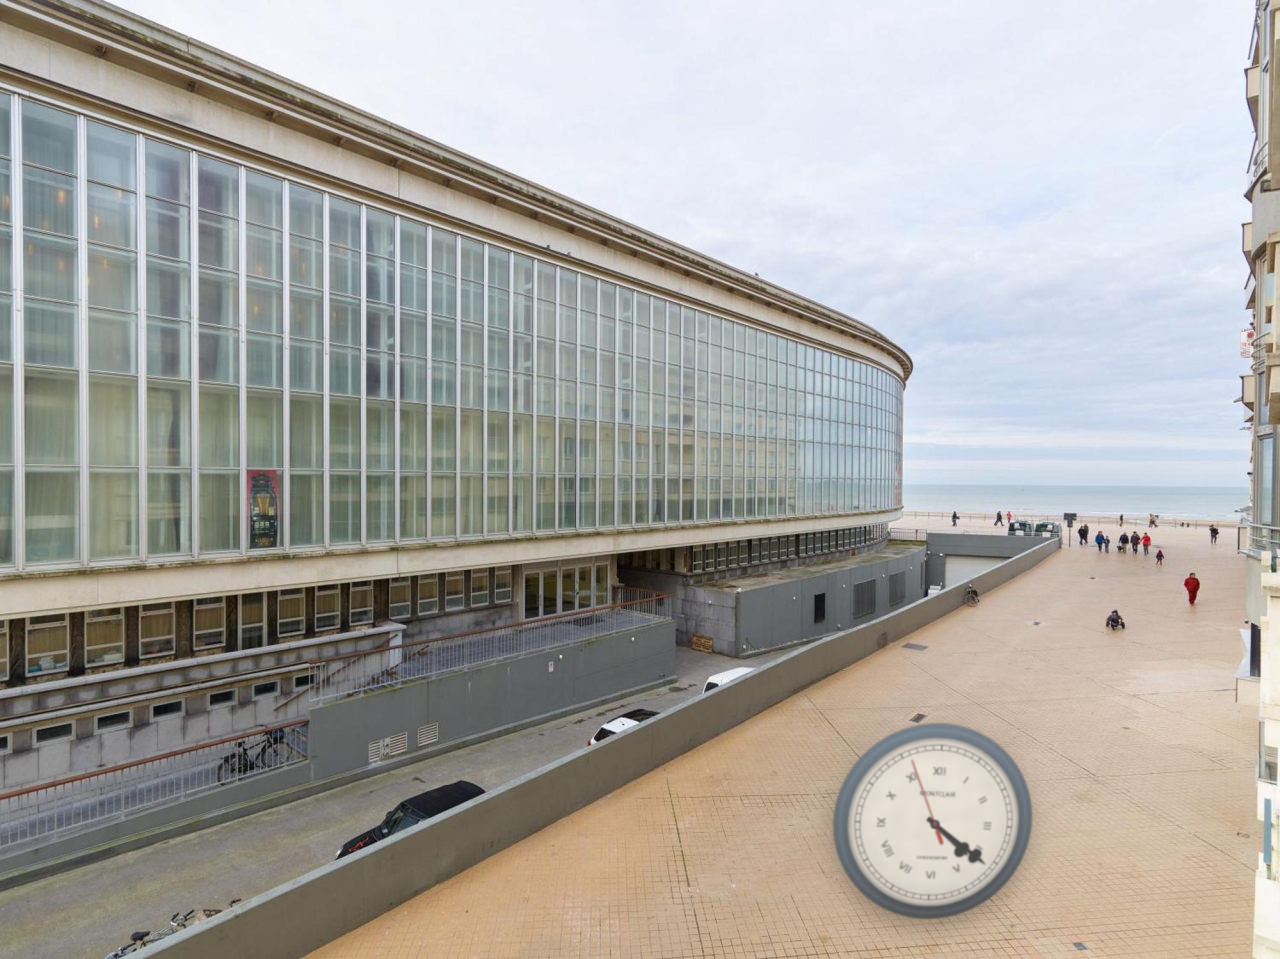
h=4 m=20 s=56
